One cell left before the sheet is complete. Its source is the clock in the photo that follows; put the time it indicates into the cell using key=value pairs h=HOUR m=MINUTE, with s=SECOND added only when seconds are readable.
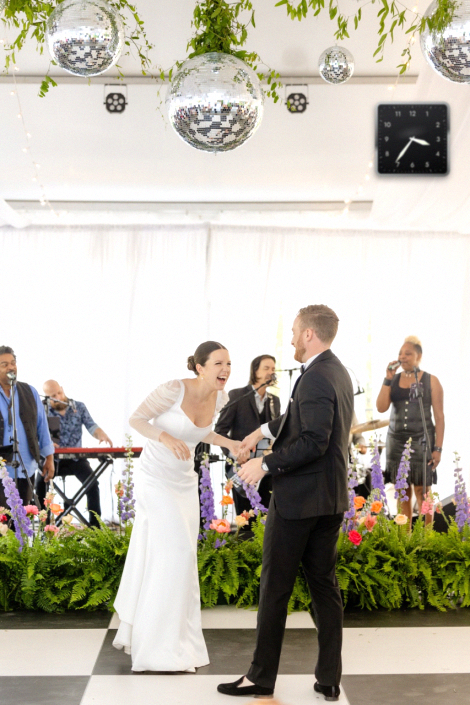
h=3 m=36
